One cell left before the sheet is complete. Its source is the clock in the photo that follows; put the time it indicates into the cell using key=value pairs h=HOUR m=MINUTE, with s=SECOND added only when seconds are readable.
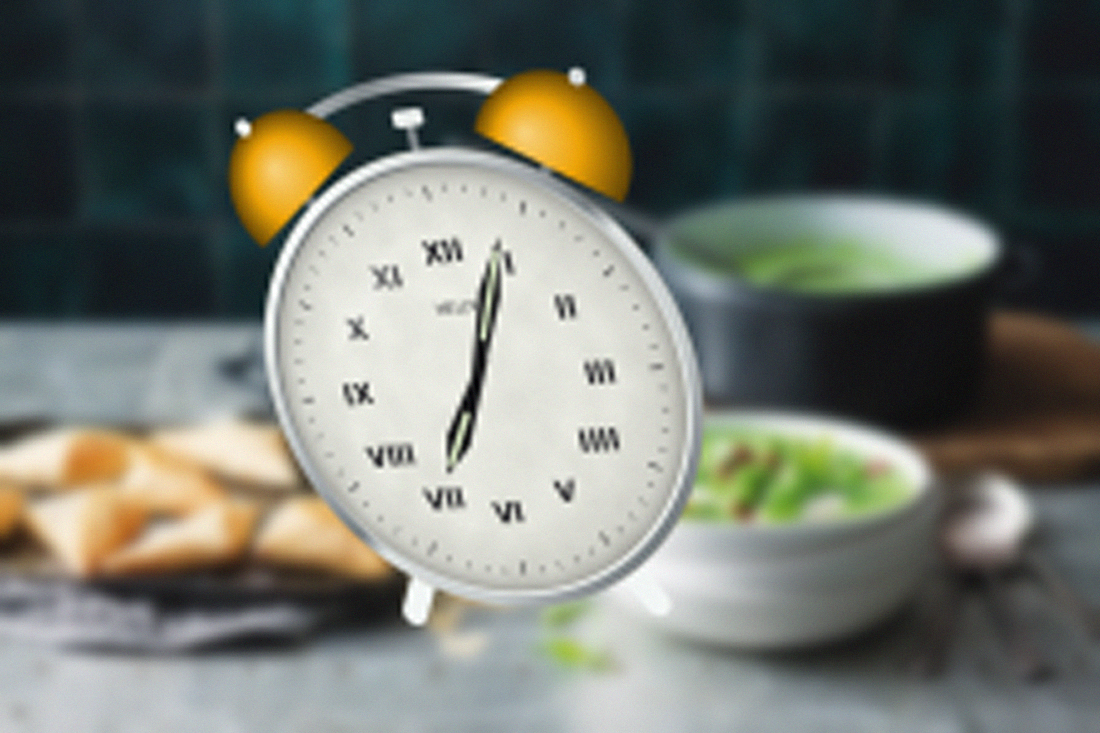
h=7 m=4
